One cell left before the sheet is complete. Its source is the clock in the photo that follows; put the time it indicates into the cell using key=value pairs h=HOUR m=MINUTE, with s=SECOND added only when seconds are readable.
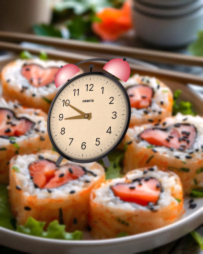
h=8 m=50
